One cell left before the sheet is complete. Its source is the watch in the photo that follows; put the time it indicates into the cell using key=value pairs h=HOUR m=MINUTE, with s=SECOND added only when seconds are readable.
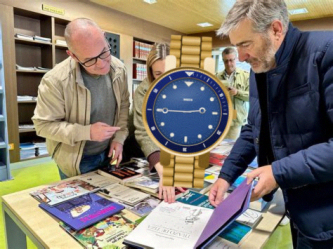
h=2 m=45
